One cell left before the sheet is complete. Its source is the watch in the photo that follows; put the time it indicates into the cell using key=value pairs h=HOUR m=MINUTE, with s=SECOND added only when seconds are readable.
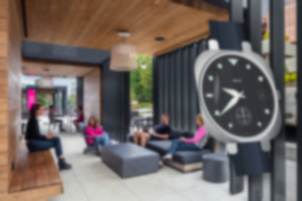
h=9 m=39
